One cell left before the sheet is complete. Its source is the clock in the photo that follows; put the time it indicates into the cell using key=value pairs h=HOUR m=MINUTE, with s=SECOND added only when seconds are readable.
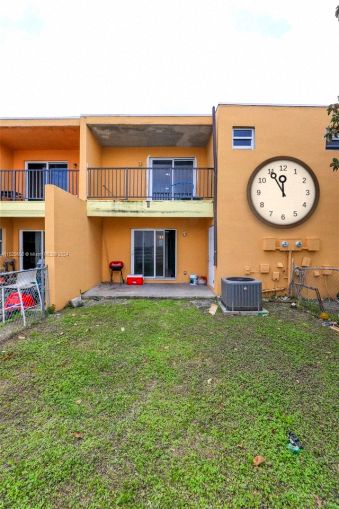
h=11 m=55
